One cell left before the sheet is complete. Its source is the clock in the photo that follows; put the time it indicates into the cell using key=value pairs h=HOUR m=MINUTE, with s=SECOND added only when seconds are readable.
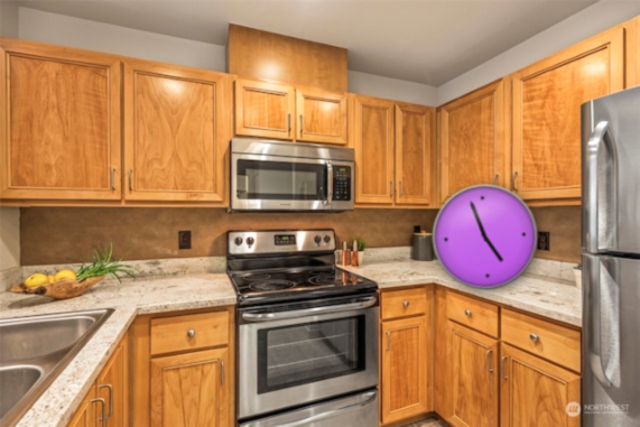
h=4 m=57
